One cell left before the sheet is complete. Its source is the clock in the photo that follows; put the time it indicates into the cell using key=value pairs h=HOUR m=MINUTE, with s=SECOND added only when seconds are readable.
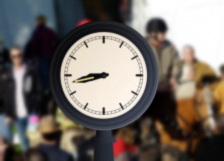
h=8 m=43
